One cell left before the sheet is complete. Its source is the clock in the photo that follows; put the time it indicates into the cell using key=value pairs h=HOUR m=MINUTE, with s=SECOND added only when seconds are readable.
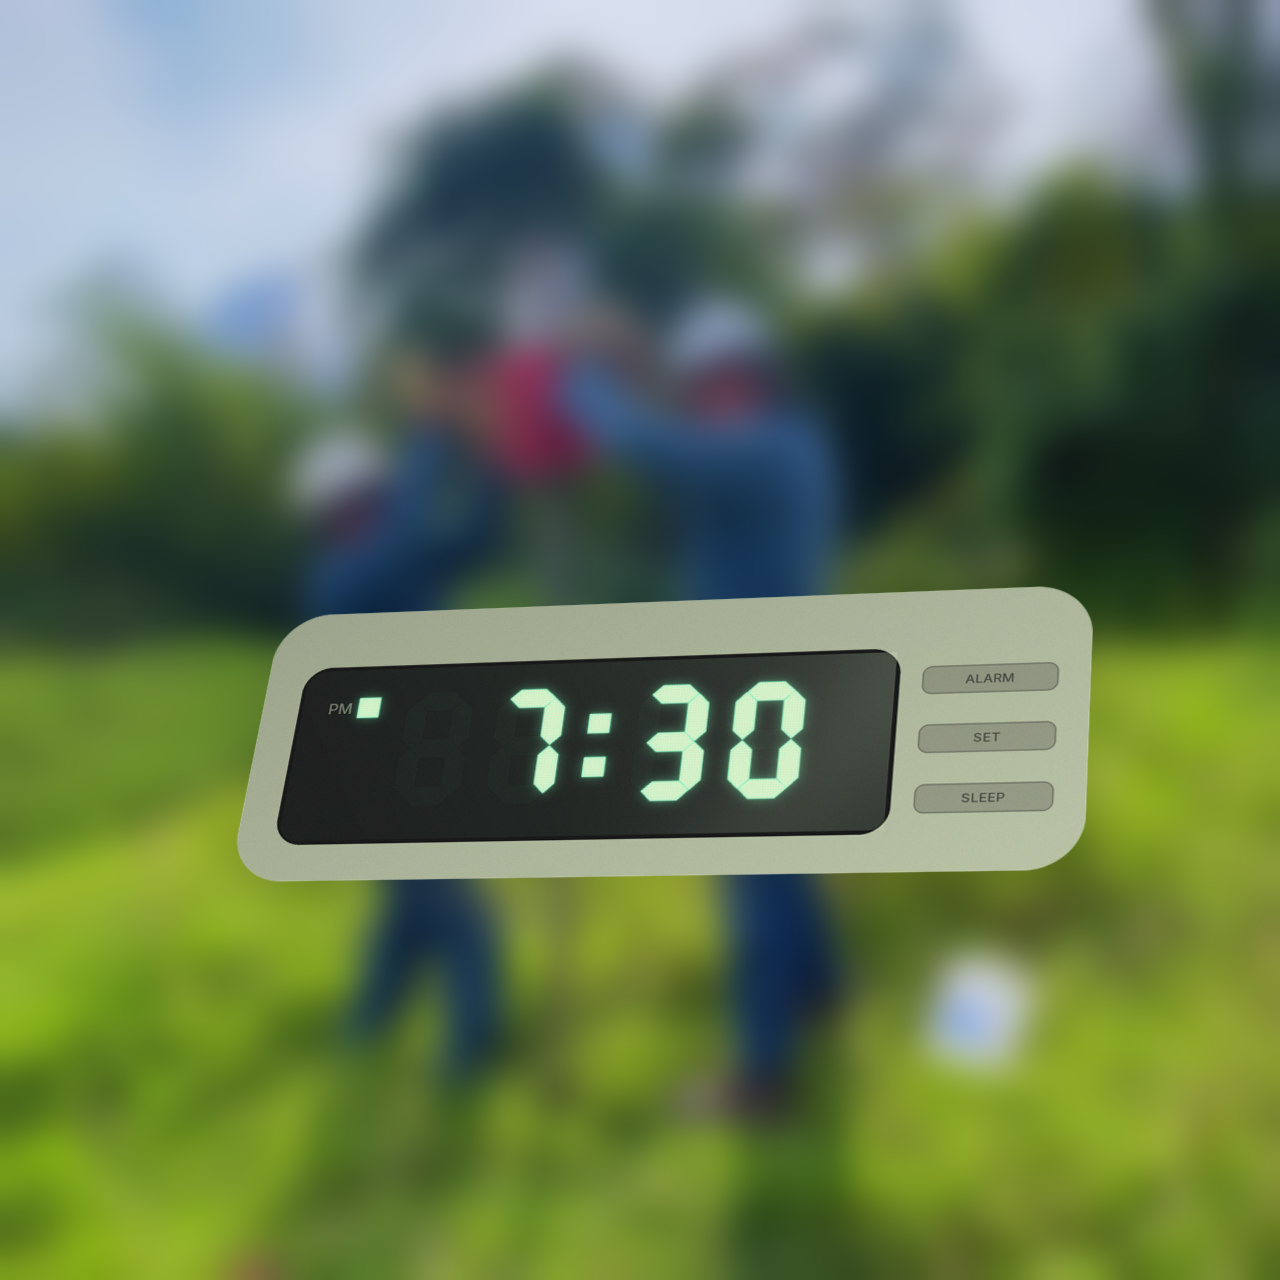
h=7 m=30
